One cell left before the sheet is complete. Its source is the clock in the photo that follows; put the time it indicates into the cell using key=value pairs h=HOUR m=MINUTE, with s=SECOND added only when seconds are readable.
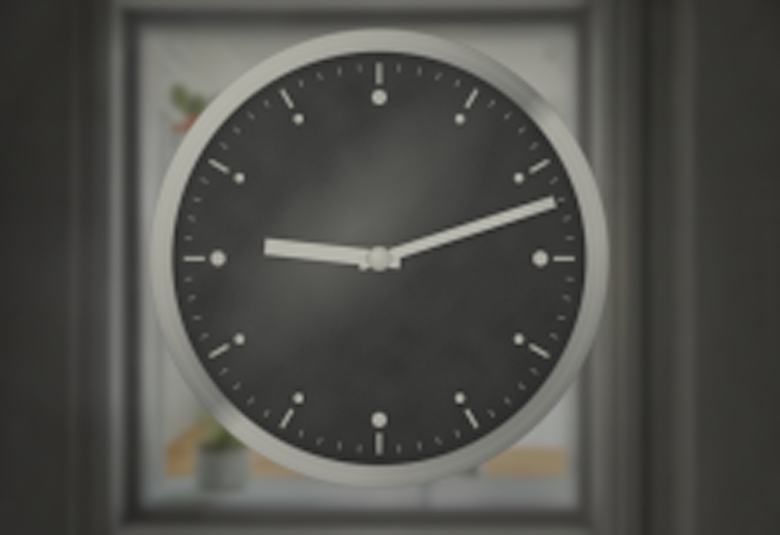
h=9 m=12
